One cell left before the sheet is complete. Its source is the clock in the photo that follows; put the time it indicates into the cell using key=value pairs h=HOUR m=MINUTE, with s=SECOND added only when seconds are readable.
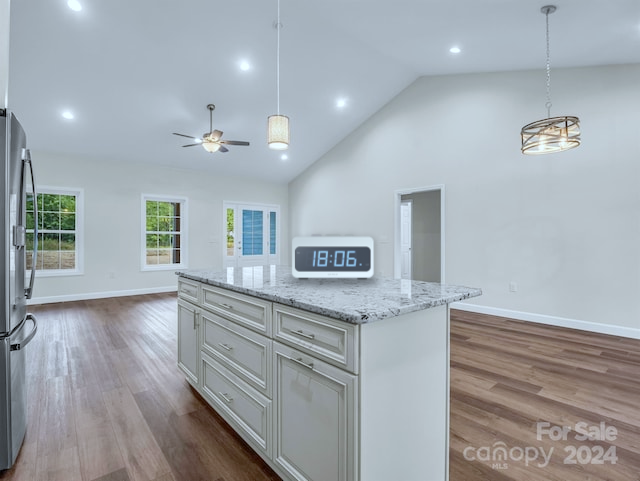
h=18 m=6
